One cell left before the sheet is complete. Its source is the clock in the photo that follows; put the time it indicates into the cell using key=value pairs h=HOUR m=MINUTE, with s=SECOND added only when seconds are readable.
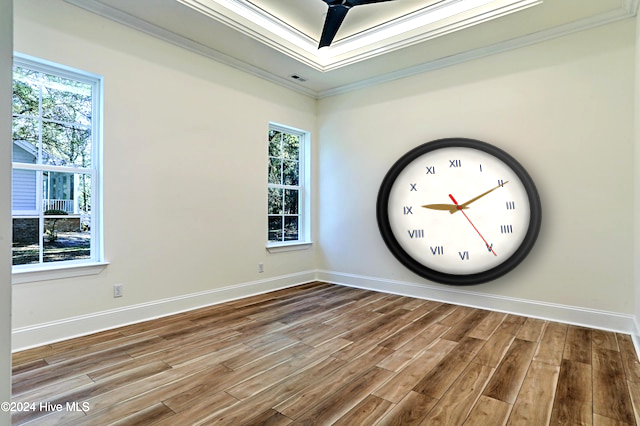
h=9 m=10 s=25
